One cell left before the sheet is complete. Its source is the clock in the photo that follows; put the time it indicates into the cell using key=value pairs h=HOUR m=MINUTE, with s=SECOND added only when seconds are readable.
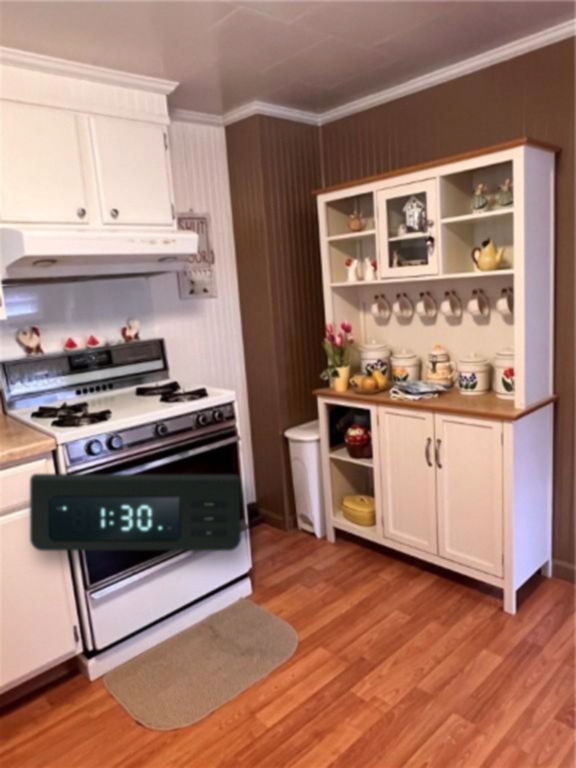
h=1 m=30
